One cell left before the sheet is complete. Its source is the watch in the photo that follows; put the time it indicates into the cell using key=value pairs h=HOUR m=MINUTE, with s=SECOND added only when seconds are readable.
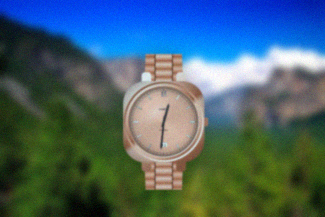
h=12 m=31
